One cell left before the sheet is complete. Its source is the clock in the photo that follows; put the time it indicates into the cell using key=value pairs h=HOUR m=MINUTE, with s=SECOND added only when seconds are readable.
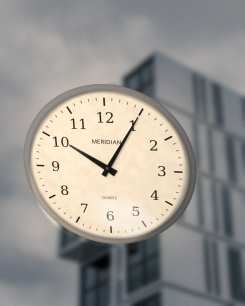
h=10 m=5
